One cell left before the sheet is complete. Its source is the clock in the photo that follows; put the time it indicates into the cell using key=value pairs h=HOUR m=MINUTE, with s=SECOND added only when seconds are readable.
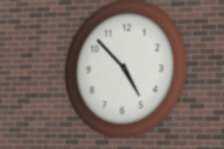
h=4 m=52
